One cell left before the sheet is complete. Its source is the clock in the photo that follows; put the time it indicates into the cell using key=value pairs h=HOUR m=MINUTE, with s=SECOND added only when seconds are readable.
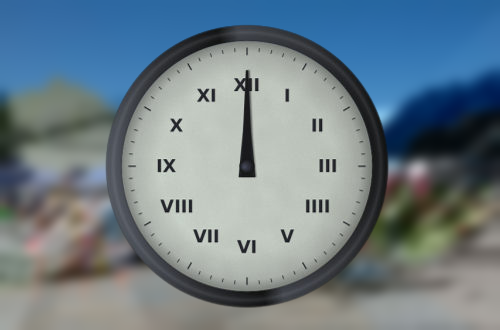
h=12 m=0
